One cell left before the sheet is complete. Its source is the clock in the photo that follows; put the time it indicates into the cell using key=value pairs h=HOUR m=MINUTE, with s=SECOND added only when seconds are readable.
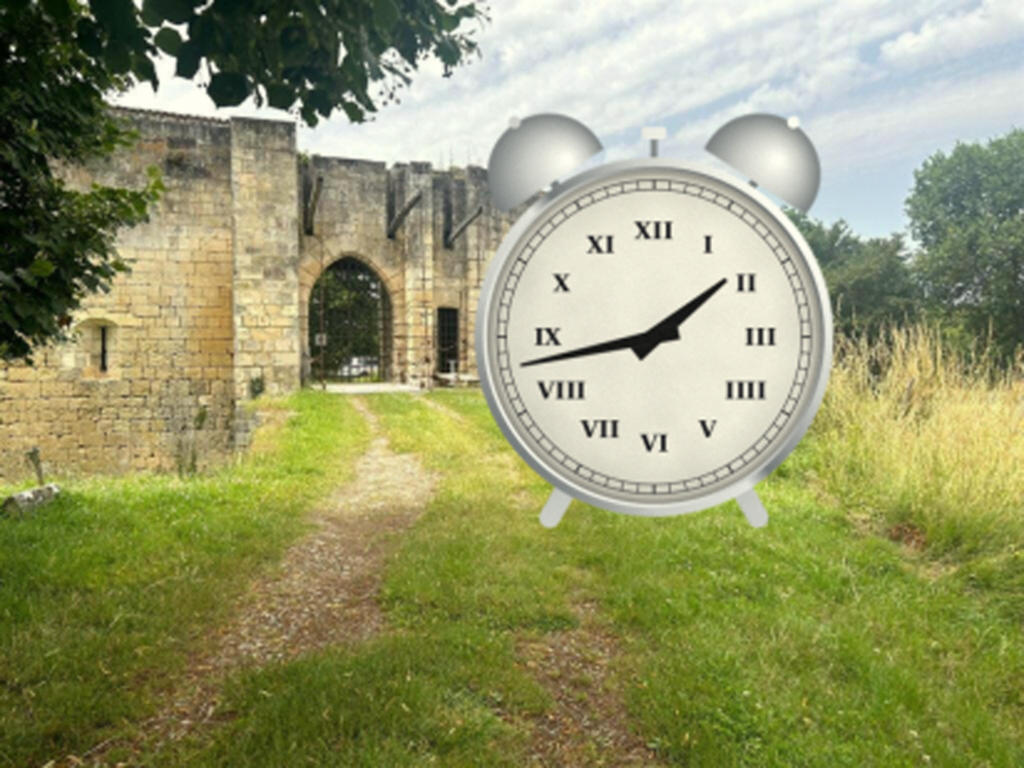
h=1 m=43
